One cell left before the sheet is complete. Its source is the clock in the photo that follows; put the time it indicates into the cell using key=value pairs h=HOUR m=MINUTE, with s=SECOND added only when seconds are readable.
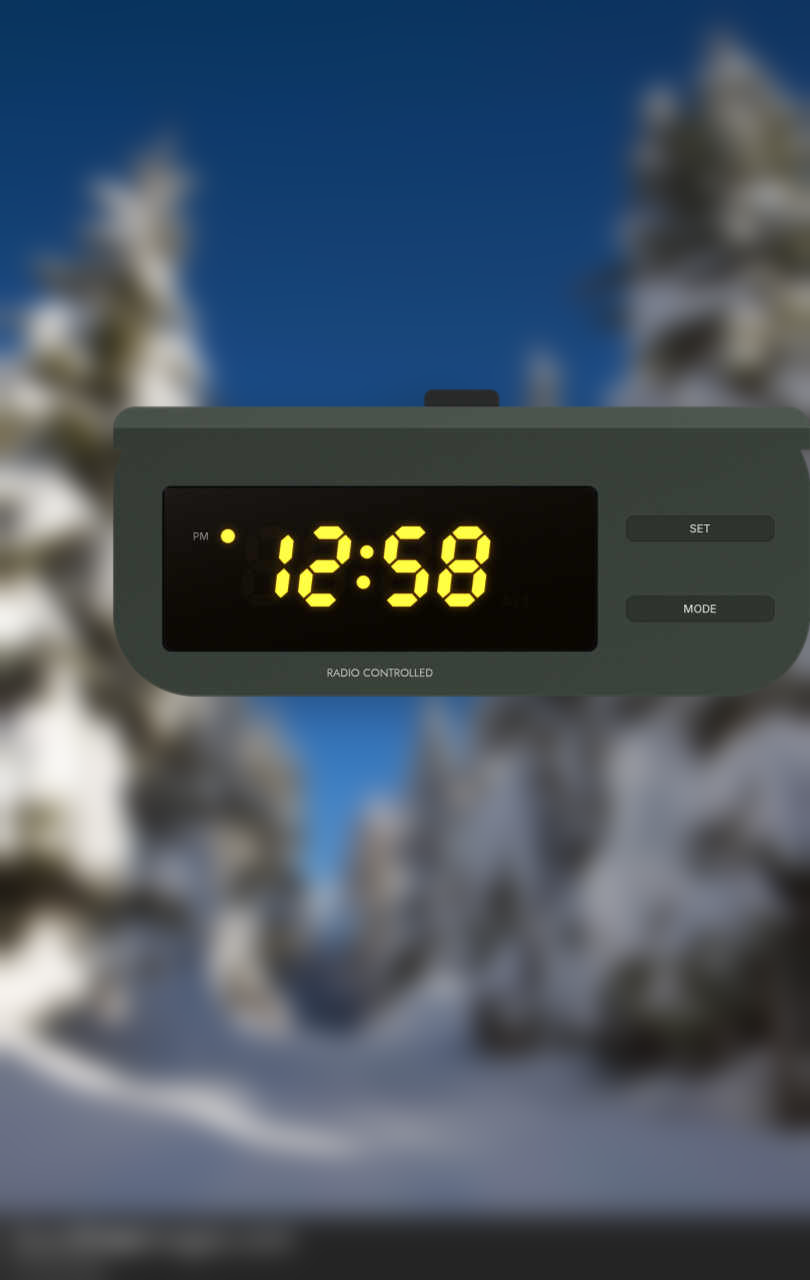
h=12 m=58
